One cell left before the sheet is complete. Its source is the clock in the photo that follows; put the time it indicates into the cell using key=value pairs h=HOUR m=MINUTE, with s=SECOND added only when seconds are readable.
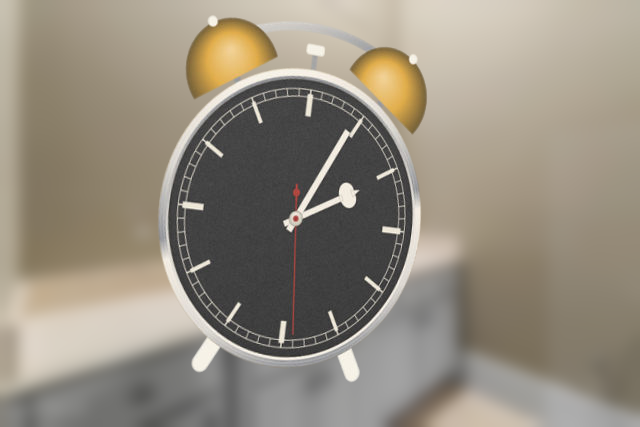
h=2 m=4 s=29
